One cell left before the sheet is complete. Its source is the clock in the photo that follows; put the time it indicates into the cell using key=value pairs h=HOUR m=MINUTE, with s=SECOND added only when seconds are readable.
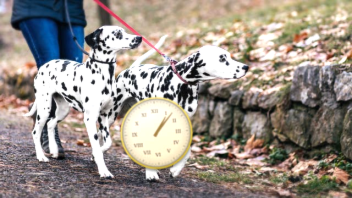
h=1 m=7
